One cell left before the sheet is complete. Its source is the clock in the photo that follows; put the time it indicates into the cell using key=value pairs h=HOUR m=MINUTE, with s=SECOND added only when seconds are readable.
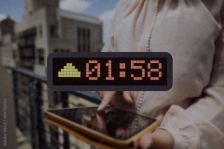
h=1 m=58
